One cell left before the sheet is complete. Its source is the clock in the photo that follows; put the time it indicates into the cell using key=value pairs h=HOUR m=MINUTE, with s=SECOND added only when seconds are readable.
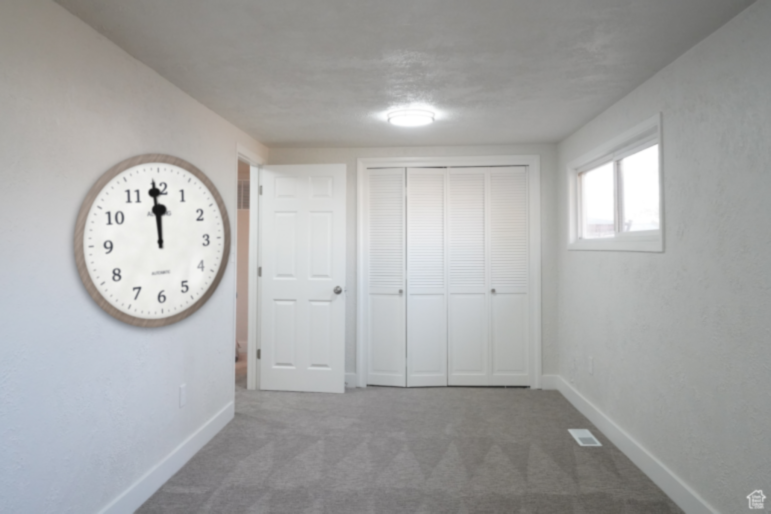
h=11 m=59
